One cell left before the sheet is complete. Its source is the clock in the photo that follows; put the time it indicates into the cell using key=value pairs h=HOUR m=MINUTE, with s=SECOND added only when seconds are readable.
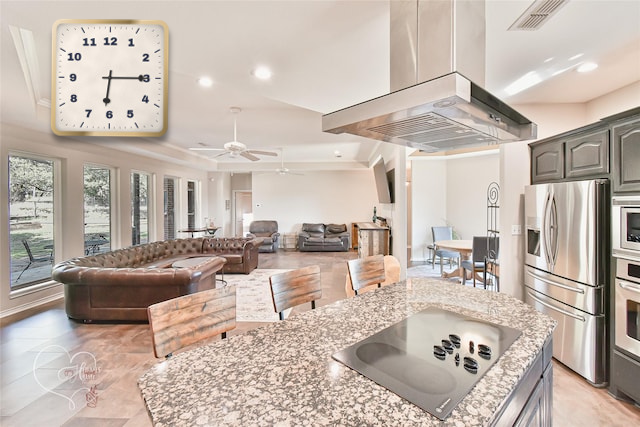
h=6 m=15
